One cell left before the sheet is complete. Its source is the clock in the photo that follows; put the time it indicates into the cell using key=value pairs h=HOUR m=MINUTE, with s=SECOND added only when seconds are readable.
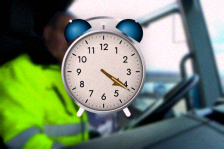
h=4 m=21
